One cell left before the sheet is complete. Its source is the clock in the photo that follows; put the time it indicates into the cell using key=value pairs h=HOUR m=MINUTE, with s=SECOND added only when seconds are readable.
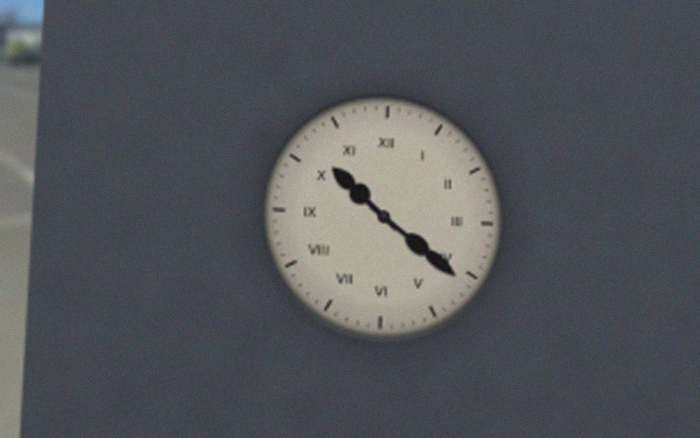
h=10 m=21
